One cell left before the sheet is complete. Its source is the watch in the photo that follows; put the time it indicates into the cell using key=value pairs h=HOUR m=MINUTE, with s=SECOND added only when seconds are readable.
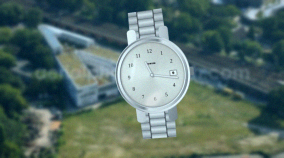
h=11 m=17
